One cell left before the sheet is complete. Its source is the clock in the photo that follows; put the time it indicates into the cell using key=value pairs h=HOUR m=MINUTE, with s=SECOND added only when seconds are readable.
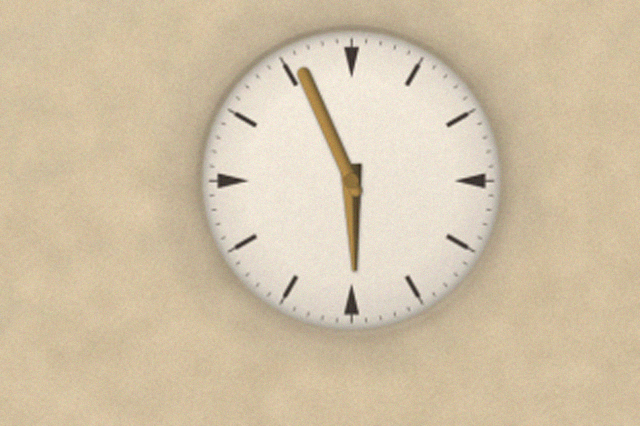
h=5 m=56
